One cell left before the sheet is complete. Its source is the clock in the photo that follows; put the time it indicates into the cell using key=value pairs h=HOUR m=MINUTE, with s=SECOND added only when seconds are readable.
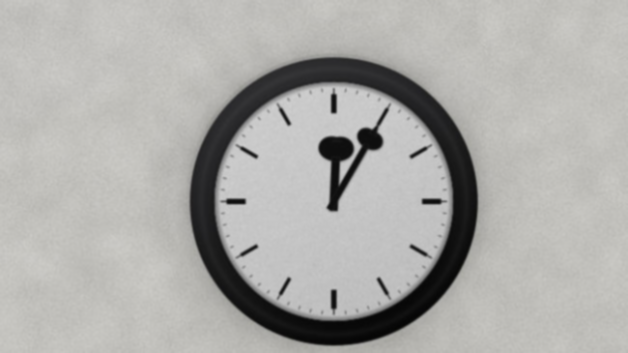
h=12 m=5
